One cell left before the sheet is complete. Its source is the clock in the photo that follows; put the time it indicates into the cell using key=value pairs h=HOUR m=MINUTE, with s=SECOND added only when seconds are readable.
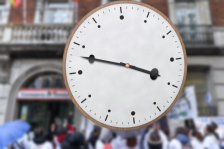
h=3 m=48
